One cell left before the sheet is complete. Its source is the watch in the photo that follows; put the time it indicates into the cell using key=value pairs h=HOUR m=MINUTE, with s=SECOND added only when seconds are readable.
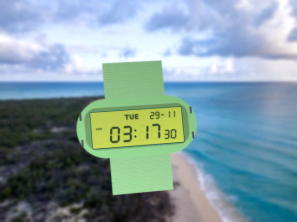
h=3 m=17 s=30
